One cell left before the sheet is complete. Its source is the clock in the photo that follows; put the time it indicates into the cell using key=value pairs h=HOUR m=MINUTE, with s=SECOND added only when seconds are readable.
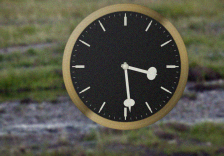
h=3 m=29
